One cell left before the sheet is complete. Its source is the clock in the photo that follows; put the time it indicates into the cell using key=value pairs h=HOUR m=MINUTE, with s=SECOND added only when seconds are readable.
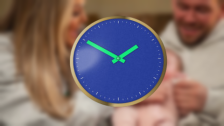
h=1 m=50
